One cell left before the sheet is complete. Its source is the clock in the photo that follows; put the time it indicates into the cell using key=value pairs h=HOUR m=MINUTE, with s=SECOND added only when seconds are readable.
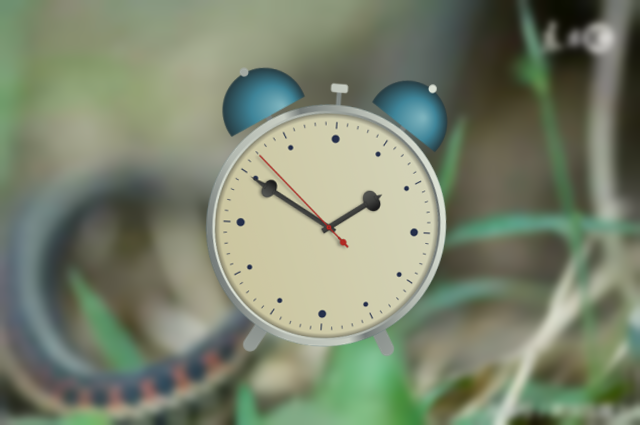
h=1 m=49 s=52
